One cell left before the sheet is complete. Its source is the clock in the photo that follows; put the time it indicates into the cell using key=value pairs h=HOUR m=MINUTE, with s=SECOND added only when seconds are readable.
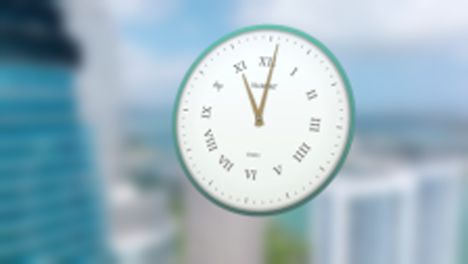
h=11 m=1
